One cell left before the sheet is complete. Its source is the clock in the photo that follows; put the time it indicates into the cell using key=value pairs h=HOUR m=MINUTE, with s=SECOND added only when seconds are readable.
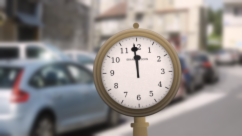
h=11 m=59
